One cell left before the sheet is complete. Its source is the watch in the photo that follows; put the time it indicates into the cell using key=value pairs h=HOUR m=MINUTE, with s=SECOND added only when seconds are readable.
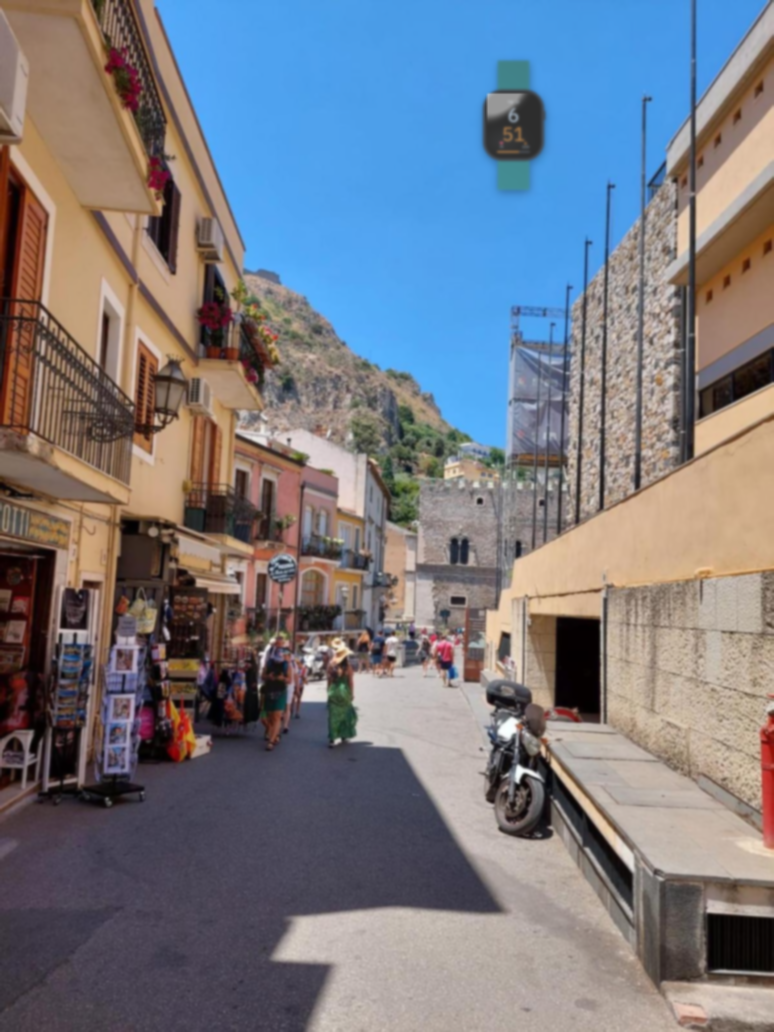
h=6 m=51
